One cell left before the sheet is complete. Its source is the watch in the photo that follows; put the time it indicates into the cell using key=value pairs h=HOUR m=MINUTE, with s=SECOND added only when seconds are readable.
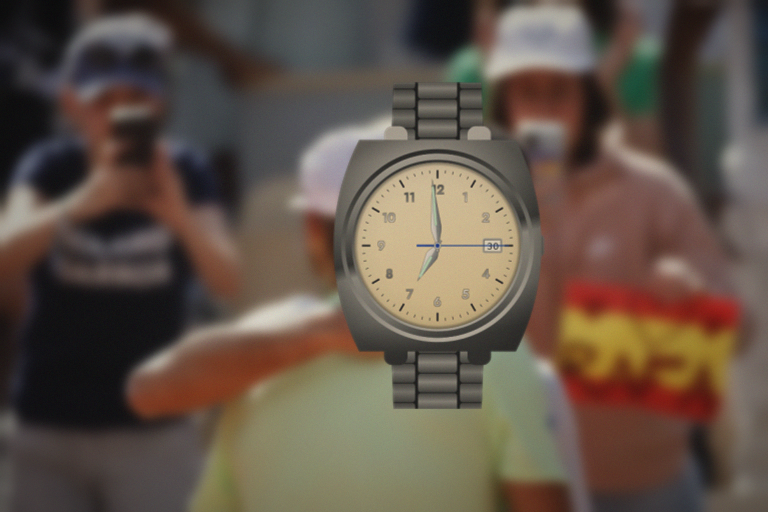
h=6 m=59 s=15
